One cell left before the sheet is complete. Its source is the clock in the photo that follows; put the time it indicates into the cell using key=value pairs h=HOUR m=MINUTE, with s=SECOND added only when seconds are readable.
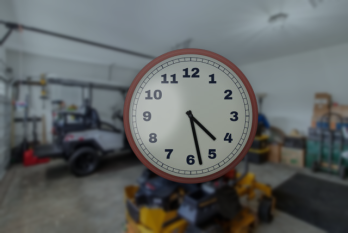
h=4 m=28
